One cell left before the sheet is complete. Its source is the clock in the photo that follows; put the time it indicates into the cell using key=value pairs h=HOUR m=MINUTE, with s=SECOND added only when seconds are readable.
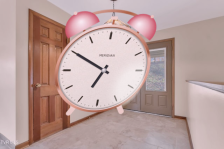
h=6 m=50
